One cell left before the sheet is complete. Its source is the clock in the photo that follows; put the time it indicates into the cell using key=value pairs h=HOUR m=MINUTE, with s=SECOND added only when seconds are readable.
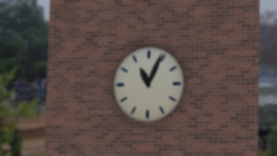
h=11 m=4
